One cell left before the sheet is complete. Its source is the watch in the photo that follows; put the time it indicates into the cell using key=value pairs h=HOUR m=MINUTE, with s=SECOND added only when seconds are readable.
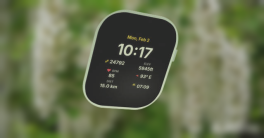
h=10 m=17
